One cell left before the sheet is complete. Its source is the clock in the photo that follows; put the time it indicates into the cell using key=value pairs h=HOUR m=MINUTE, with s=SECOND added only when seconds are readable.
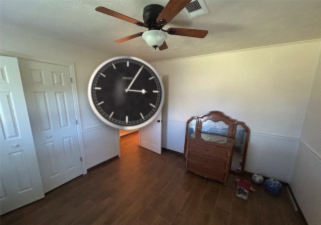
h=3 m=5
